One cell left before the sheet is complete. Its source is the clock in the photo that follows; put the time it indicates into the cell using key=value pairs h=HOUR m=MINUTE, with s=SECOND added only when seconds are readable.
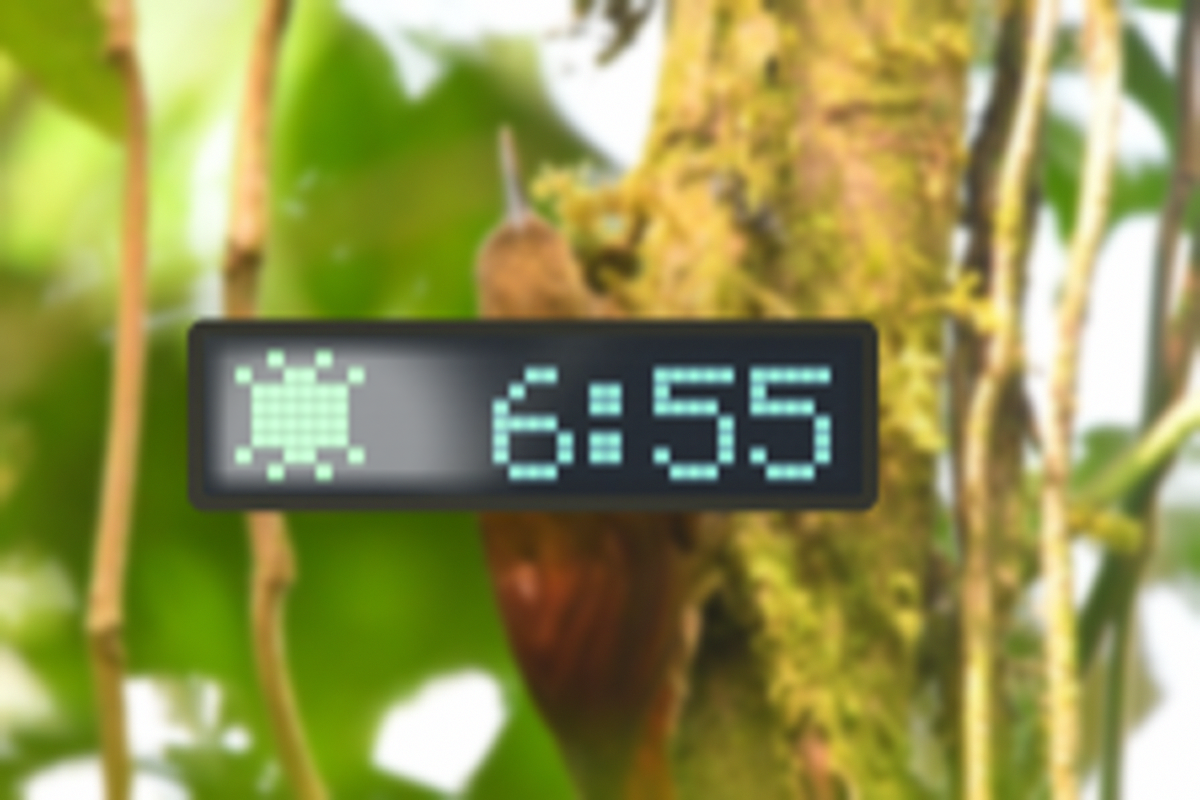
h=6 m=55
